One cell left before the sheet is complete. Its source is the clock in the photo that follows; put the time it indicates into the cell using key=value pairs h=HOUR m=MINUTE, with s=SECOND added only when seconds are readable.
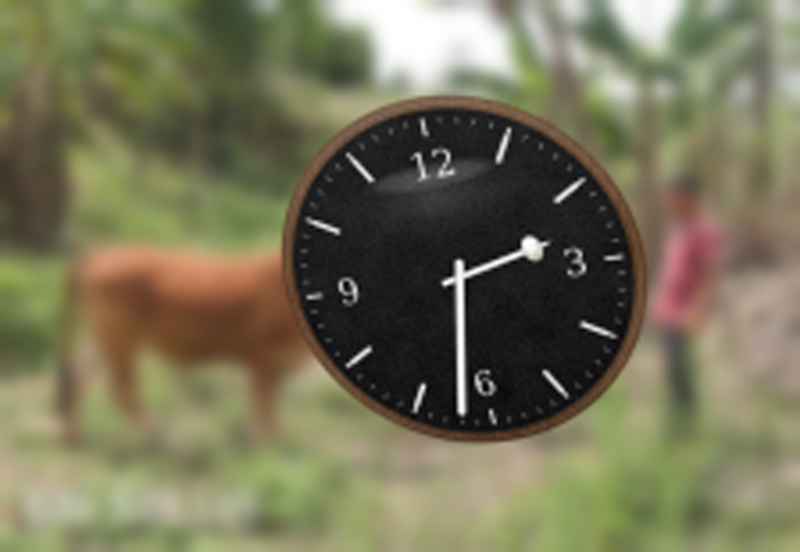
h=2 m=32
